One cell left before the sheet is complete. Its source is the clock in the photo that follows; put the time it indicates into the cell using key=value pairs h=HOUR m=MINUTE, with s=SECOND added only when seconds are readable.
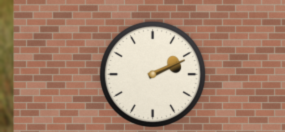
h=2 m=11
